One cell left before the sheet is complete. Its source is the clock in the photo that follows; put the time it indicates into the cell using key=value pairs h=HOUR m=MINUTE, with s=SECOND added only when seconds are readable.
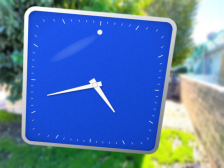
h=4 m=42
